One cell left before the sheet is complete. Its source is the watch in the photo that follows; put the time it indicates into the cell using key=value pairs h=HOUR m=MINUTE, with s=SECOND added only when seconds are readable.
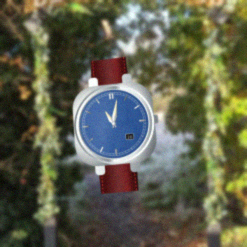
h=11 m=2
